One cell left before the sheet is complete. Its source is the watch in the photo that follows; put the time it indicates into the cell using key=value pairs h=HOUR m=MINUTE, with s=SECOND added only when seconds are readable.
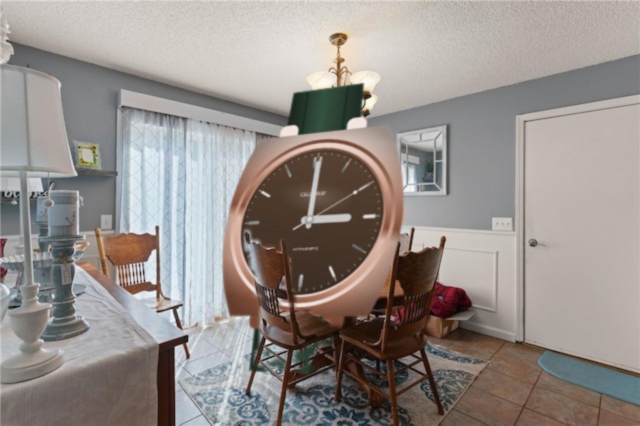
h=3 m=0 s=10
